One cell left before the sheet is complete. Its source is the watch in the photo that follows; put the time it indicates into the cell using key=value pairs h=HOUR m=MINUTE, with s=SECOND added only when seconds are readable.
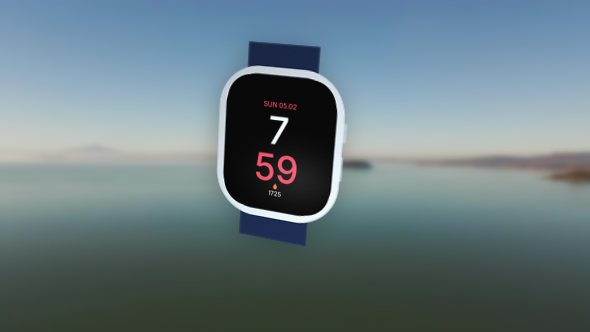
h=7 m=59
